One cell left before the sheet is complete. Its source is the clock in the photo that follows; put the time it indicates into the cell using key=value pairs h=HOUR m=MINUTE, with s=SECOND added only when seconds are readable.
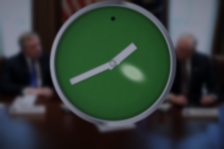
h=1 m=41
